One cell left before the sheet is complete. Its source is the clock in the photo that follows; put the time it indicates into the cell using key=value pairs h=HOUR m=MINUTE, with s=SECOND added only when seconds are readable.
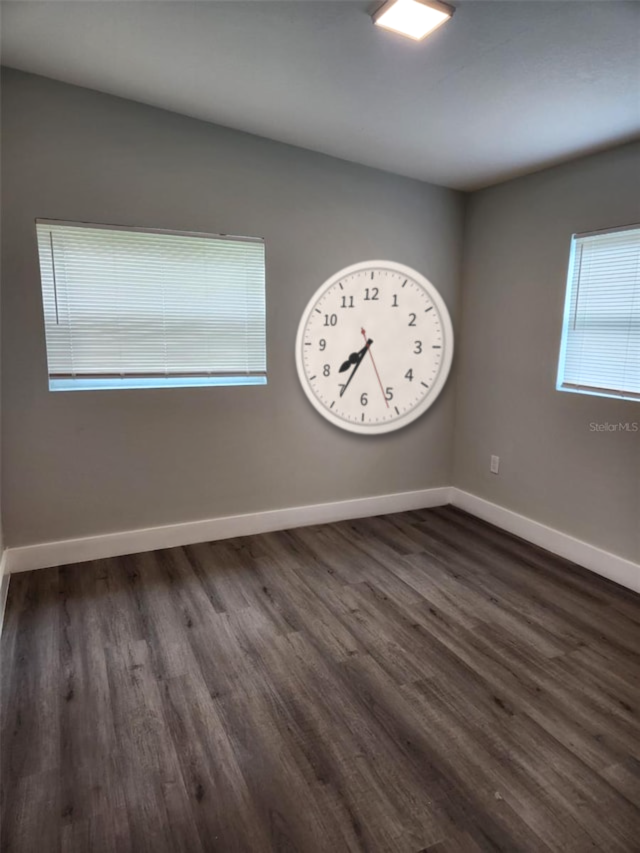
h=7 m=34 s=26
